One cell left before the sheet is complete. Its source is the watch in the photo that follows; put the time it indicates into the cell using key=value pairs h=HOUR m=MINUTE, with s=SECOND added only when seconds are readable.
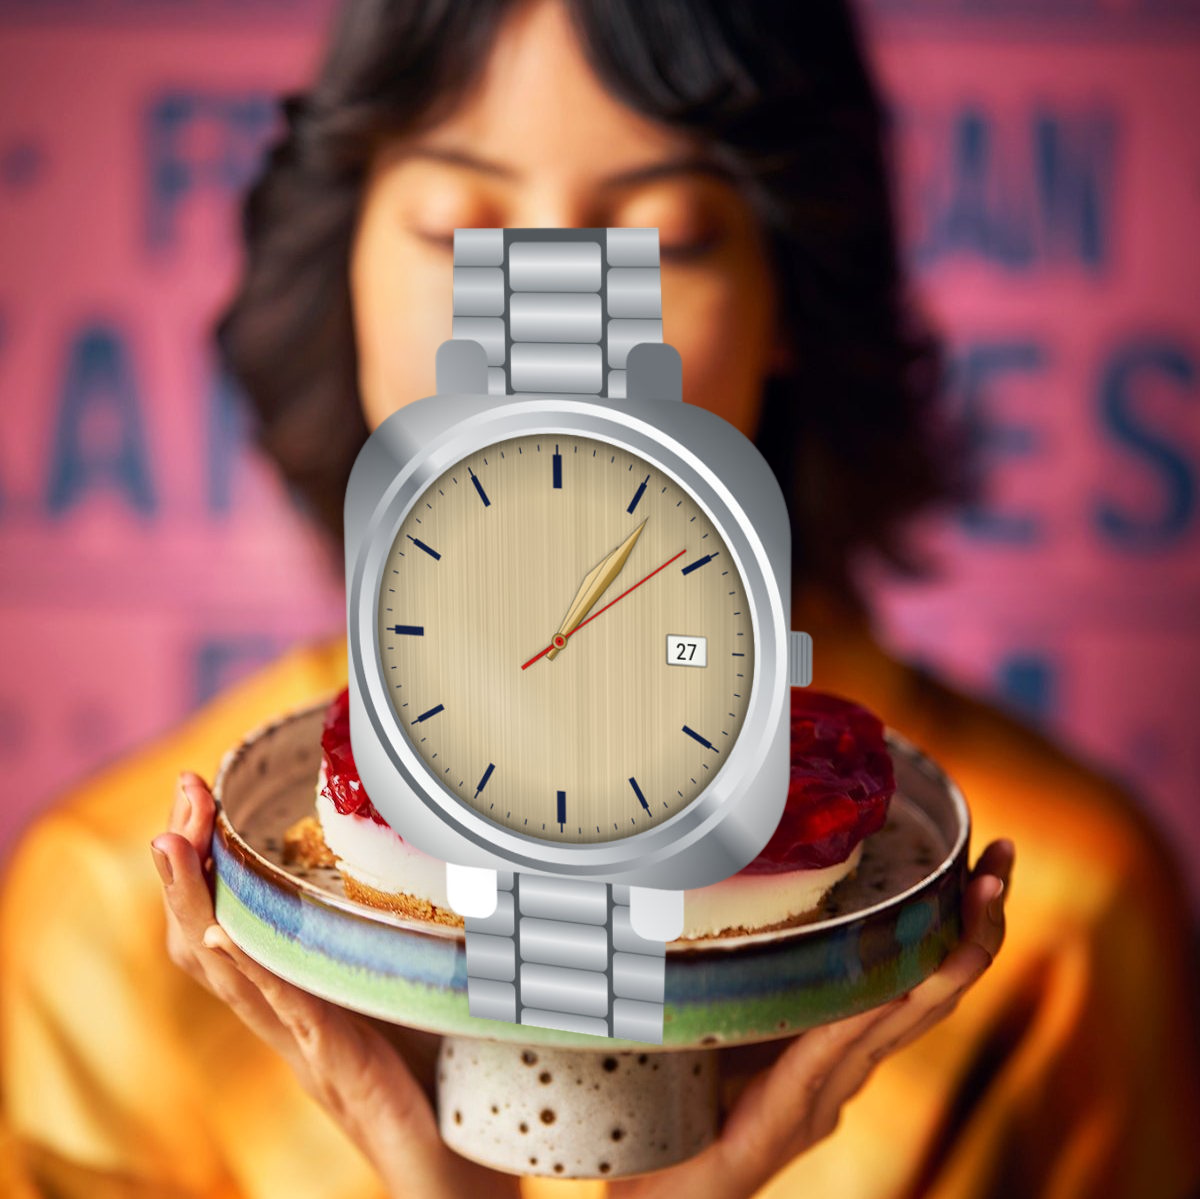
h=1 m=6 s=9
